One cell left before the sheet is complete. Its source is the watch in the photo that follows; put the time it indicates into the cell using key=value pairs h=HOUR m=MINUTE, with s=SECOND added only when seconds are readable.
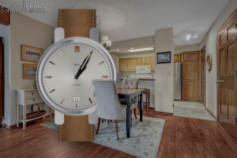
h=1 m=5
